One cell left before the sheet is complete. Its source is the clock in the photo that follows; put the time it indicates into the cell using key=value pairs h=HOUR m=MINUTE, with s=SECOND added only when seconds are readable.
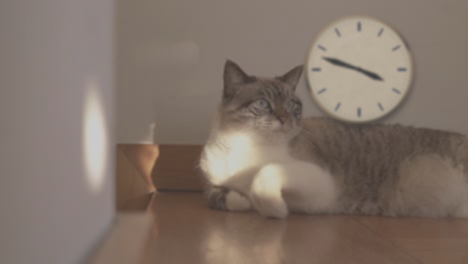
h=3 m=48
